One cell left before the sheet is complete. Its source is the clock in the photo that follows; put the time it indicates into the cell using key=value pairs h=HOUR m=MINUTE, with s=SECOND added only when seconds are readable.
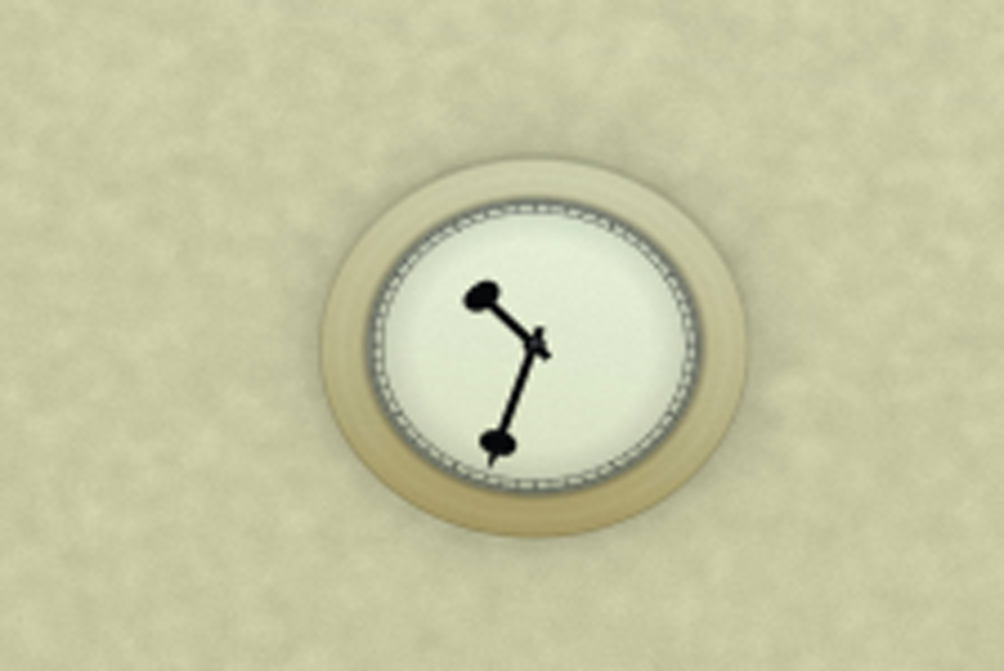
h=10 m=33
